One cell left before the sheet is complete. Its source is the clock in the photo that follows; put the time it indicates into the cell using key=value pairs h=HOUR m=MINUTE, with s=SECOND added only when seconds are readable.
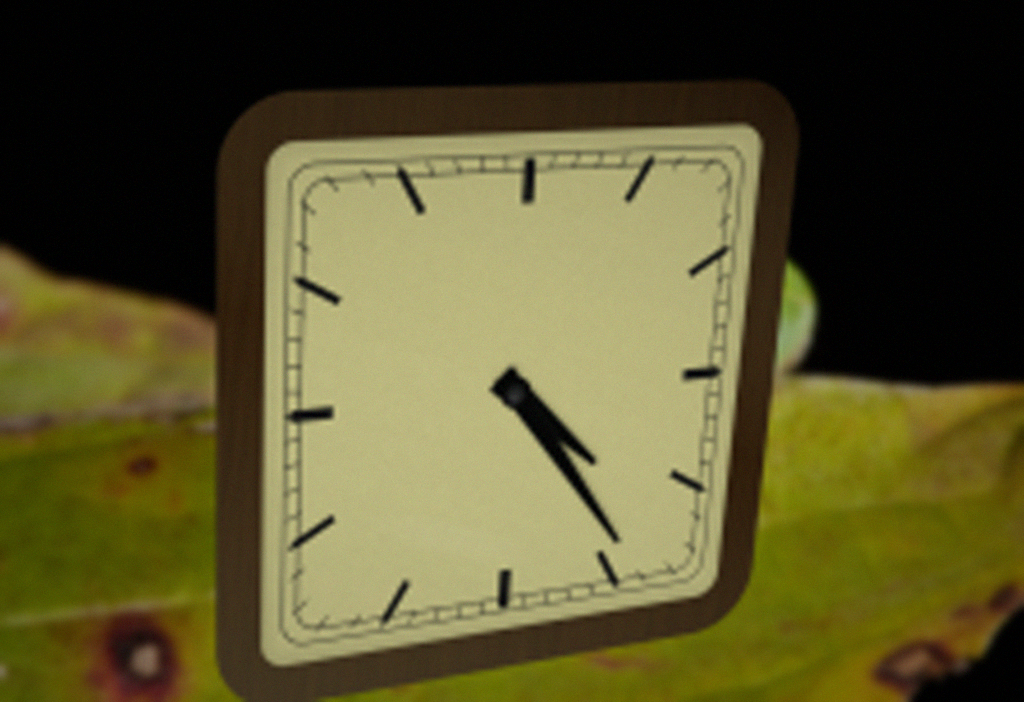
h=4 m=24
